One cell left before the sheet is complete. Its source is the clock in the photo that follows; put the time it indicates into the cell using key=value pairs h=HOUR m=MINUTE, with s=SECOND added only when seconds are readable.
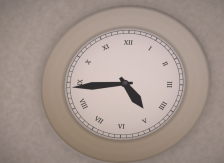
h=4 m=44
